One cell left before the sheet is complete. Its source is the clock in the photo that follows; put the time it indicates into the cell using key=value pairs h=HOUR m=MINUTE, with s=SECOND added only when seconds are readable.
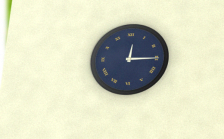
h=12 m=15
